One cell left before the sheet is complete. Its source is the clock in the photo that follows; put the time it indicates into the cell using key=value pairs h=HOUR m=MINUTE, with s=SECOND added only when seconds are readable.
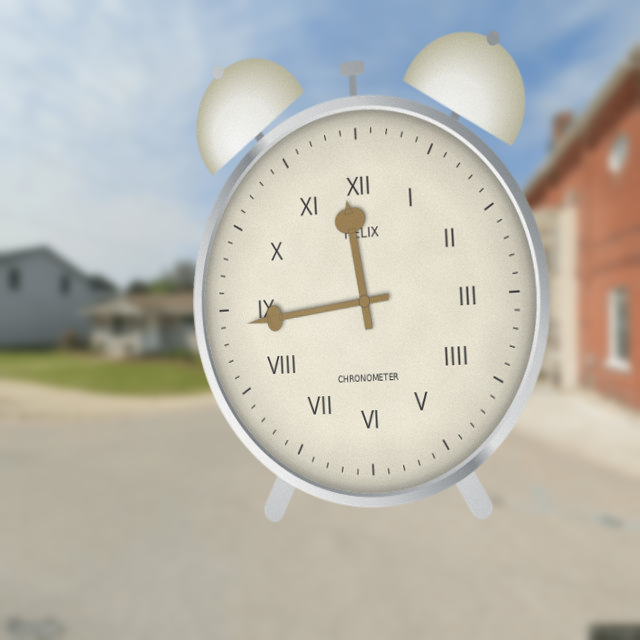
h=11 m=44
